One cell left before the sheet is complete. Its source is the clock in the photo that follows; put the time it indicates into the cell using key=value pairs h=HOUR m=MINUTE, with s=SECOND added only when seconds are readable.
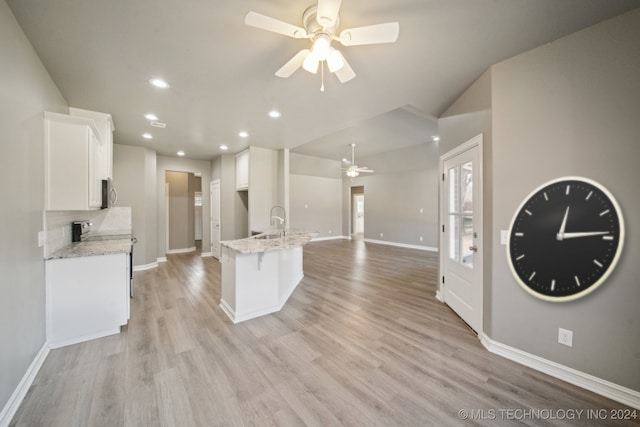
h=12 m=14
